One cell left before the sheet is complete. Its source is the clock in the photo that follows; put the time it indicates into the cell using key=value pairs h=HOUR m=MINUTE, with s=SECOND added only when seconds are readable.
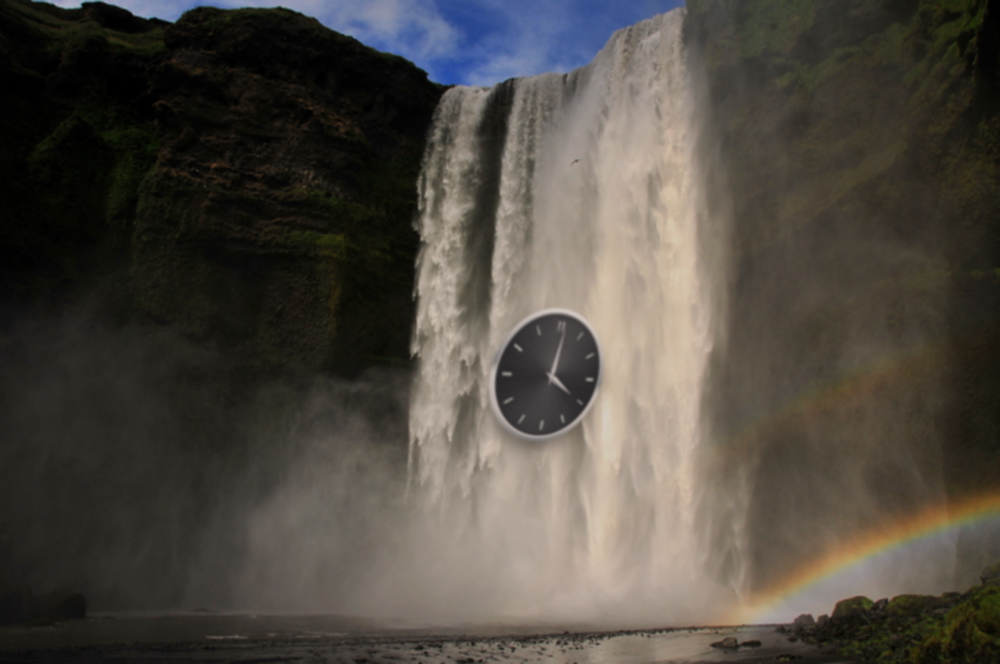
h=4 m=1
